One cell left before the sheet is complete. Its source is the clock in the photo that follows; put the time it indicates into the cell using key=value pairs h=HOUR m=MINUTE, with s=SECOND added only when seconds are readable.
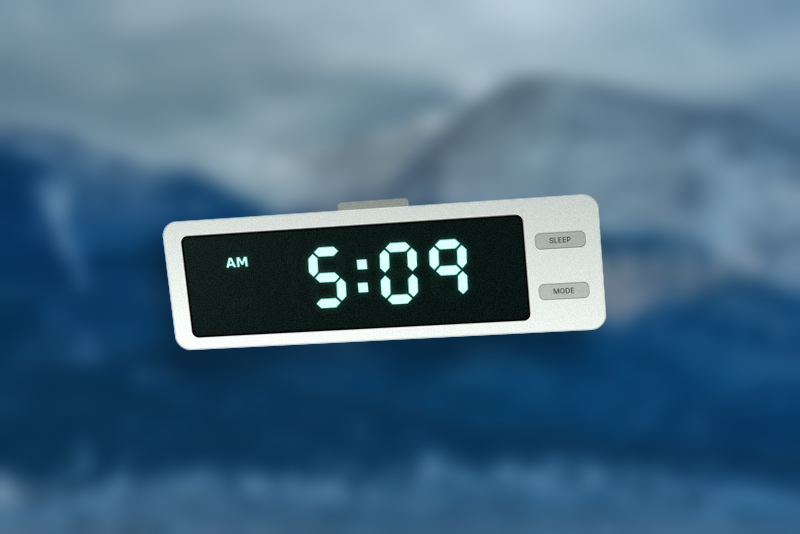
h=5 m=9
